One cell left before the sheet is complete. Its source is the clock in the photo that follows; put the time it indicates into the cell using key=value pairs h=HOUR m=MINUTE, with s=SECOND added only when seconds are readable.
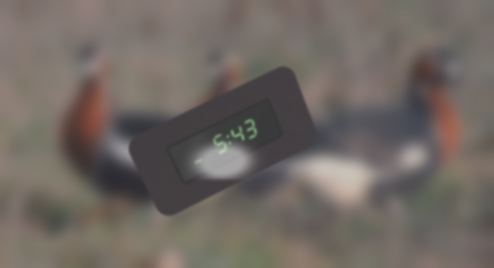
h=5 m=43
